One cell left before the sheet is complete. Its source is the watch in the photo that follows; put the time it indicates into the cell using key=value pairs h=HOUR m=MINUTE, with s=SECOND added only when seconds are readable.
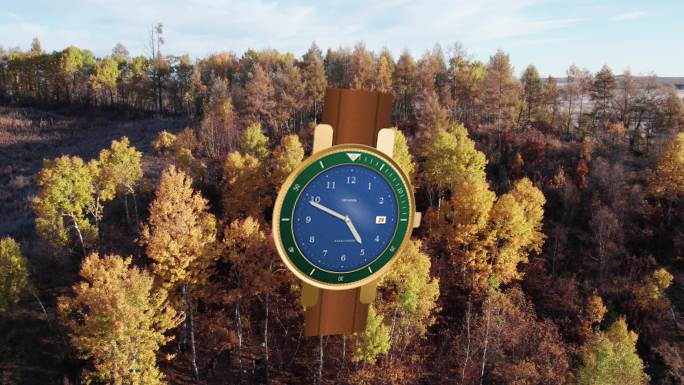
h=4 m=49
